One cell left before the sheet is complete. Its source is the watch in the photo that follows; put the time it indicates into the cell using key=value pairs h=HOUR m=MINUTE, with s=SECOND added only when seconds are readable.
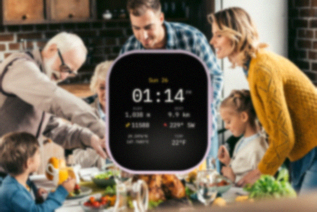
h=1 m=14
